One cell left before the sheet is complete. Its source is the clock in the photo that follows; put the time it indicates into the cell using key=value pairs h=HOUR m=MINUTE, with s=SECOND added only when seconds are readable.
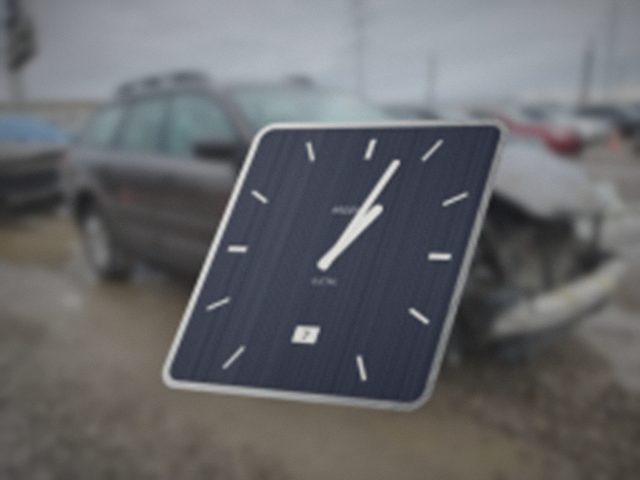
h=1 m=3
